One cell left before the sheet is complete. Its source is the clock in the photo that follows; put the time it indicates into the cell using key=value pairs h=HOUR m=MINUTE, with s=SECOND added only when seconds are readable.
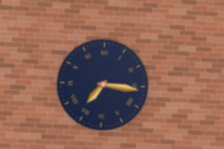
h=7 m=16
